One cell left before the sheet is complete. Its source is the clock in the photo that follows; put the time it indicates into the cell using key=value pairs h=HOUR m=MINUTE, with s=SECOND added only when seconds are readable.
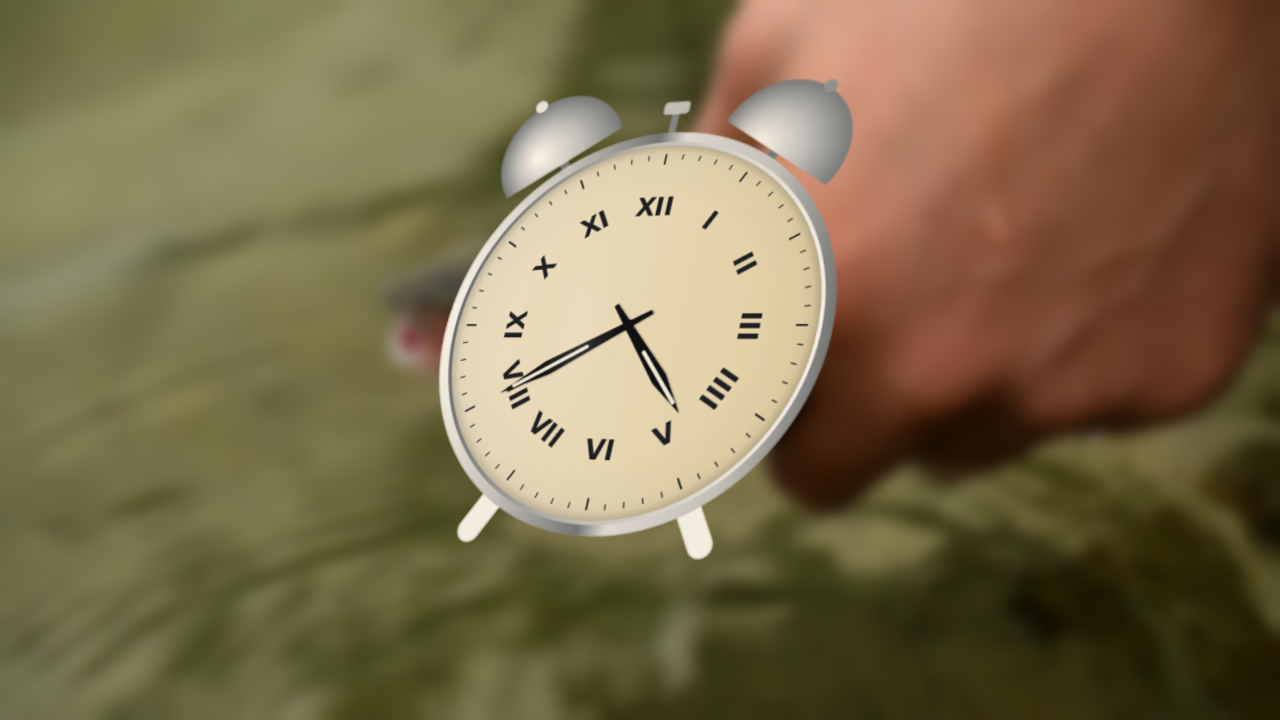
h=4 m=40
